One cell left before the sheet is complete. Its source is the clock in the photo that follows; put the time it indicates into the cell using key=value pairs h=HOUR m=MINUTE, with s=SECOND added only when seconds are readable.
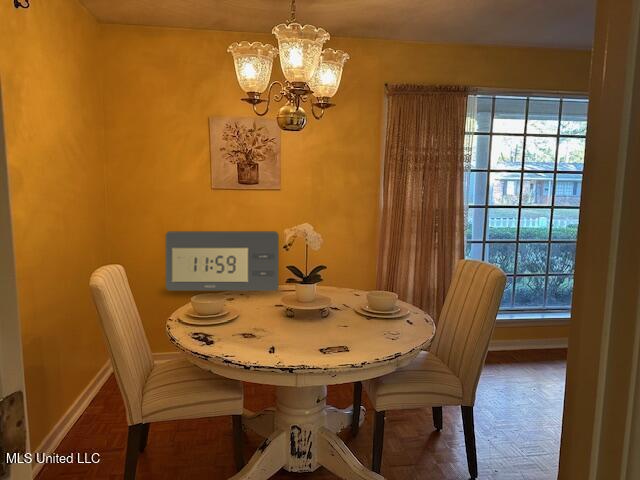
h=11 m=59
